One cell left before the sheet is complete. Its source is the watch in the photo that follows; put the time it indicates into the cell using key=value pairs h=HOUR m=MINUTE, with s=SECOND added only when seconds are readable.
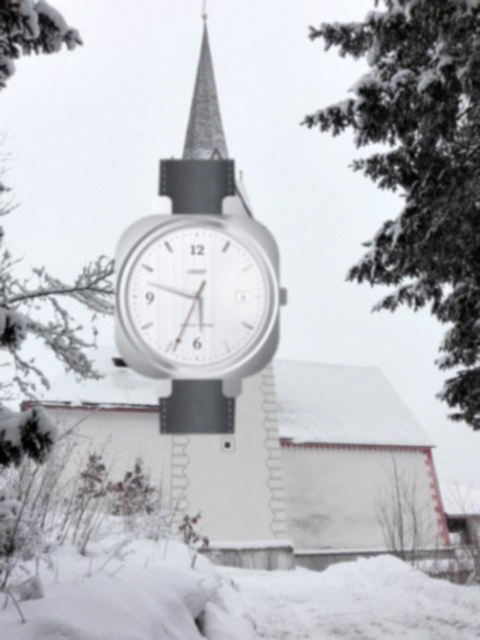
h=5 m=47 s=34
